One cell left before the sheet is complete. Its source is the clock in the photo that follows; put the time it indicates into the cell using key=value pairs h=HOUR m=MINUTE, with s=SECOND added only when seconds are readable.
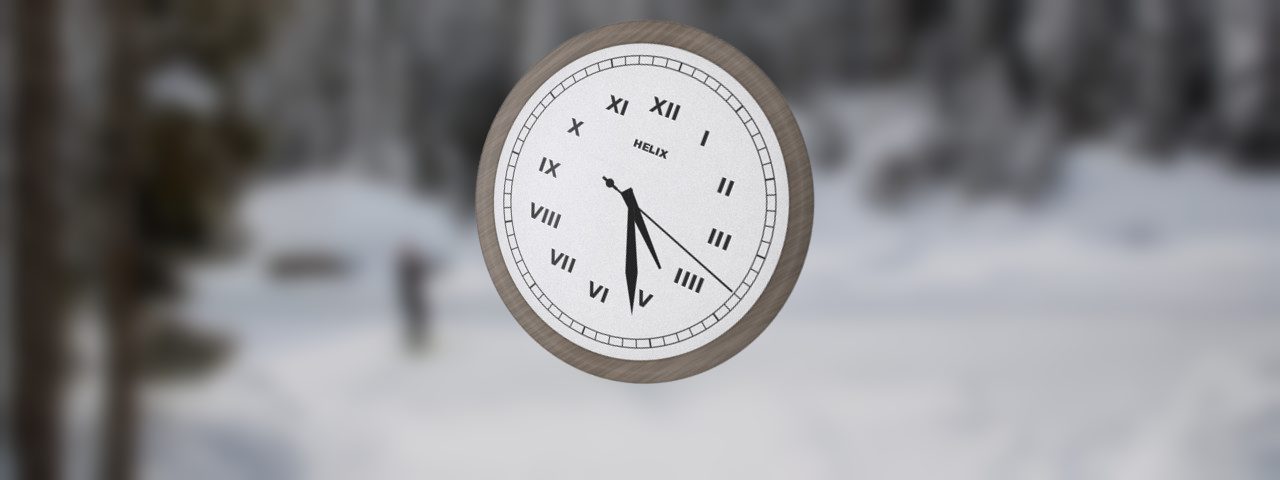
h=4 m=26 s=18
